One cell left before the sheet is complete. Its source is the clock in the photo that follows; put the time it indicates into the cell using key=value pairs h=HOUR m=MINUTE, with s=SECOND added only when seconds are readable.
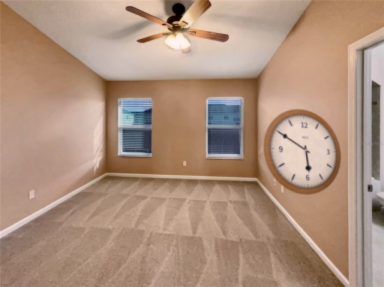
h=5 m=50
